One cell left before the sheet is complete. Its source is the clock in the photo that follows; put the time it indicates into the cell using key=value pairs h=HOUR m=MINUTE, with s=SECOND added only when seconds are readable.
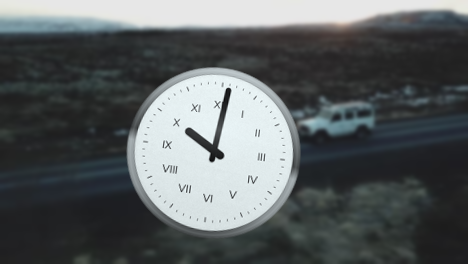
h=10 m=1
